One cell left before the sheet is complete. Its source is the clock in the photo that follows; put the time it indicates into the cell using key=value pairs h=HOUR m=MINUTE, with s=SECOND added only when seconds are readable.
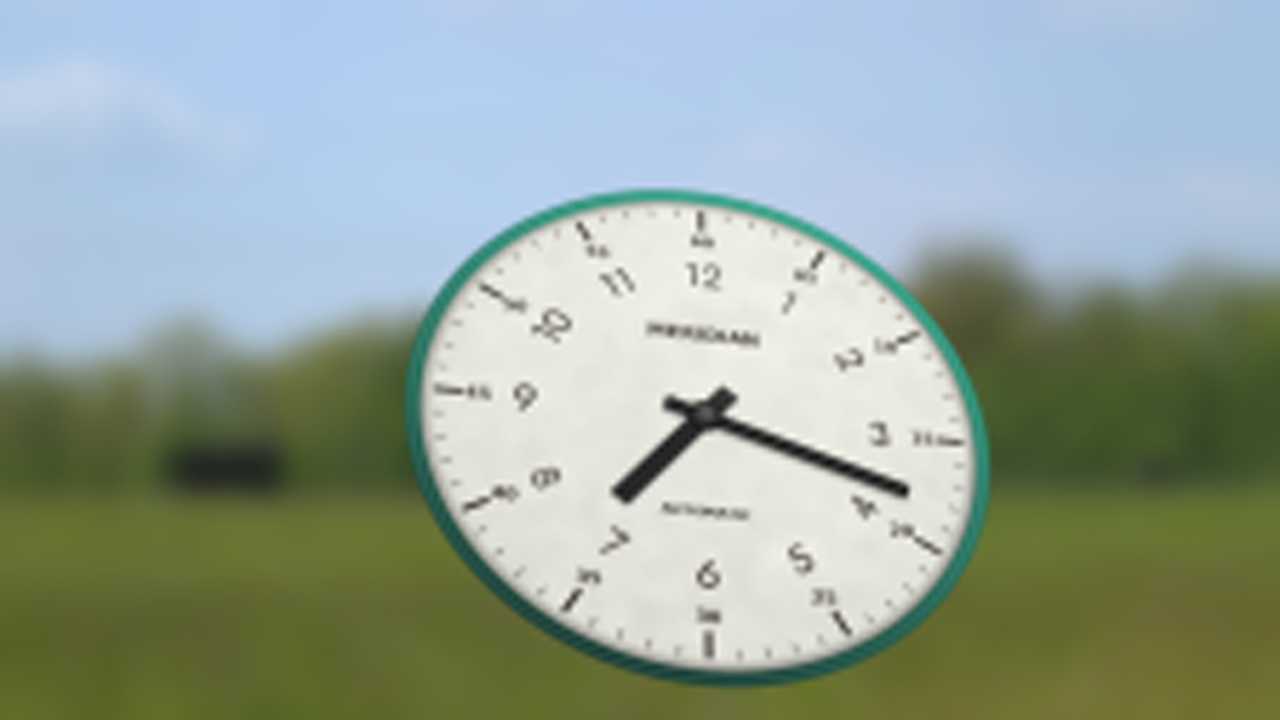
h=7 m=18
